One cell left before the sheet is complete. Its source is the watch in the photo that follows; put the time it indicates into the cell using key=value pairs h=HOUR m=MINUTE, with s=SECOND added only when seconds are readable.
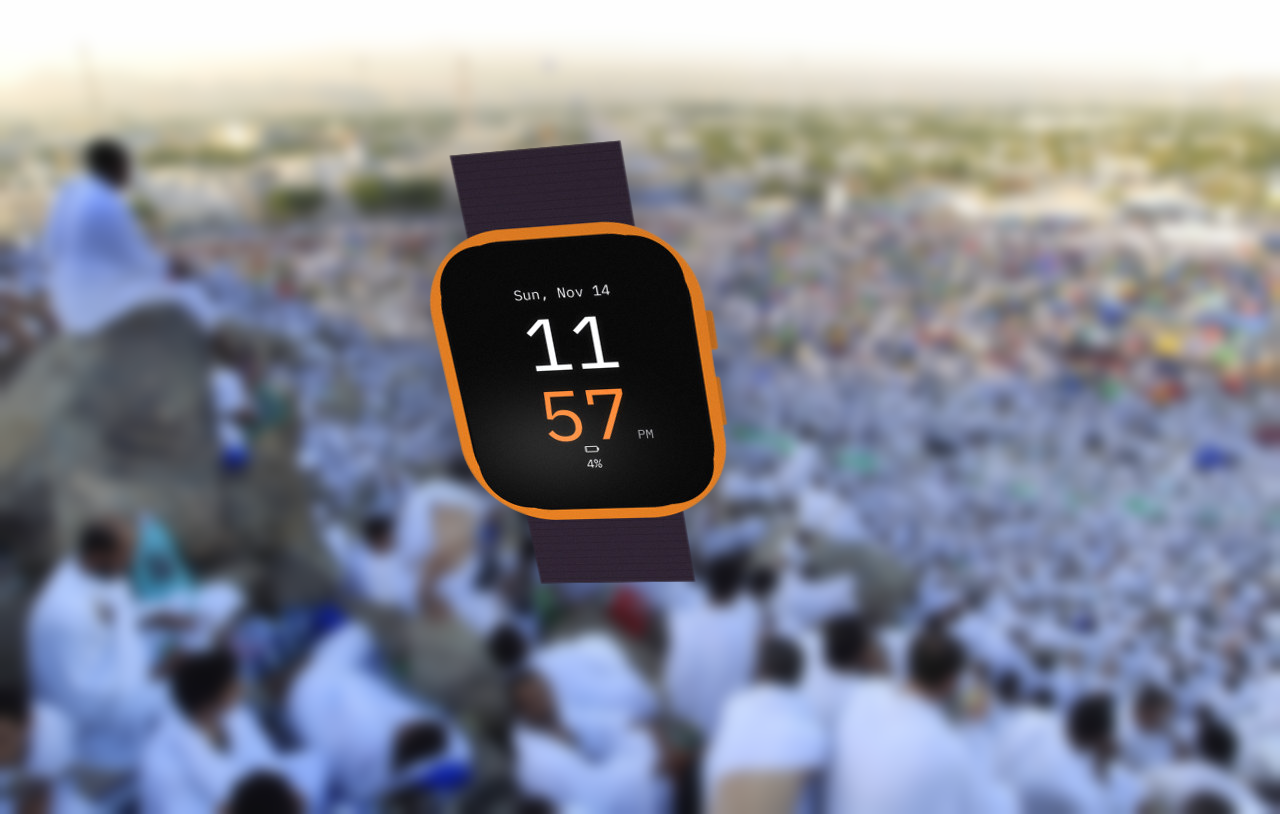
h=11 m=57
